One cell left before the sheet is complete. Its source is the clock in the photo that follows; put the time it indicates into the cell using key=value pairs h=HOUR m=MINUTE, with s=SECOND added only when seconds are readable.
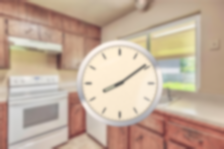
h=8 m=9
